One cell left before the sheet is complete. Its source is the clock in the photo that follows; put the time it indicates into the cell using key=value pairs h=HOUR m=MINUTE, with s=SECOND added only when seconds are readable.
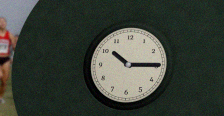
h=10 m=15
